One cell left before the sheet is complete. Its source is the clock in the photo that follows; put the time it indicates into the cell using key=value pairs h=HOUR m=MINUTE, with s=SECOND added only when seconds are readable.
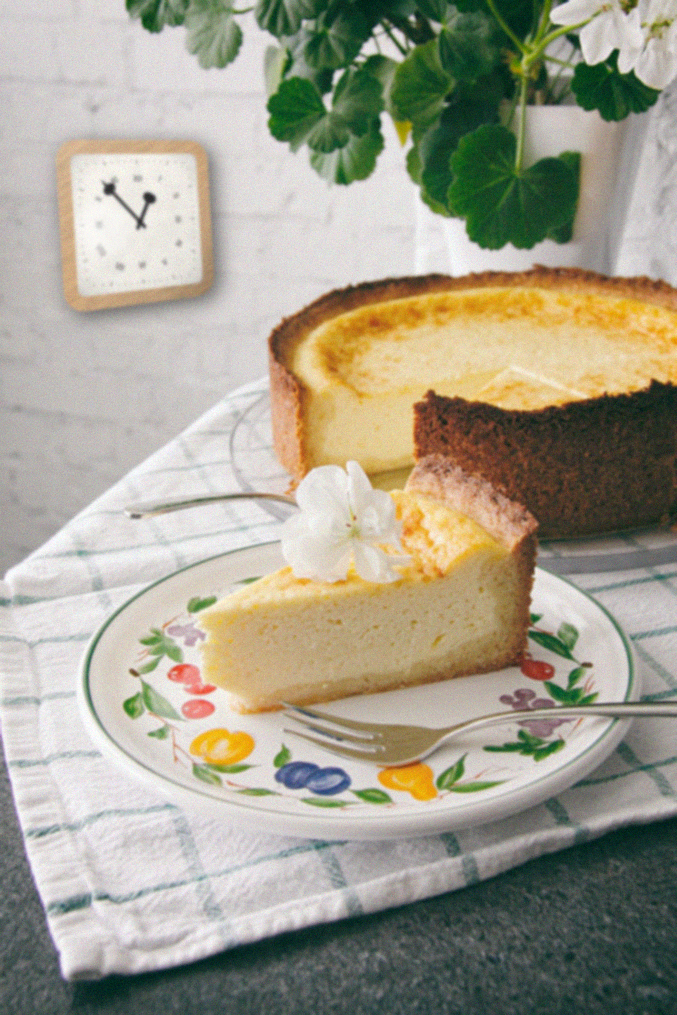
h=12 m=53
